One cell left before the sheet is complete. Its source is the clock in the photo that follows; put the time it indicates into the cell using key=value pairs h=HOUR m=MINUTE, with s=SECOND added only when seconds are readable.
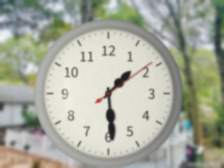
h=1 m=29 s=9
